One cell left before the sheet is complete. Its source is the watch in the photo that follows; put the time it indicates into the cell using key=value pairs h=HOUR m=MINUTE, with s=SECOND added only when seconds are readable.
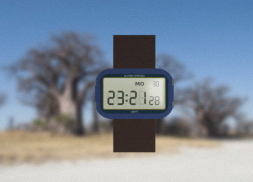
h=23 m=21 s=28
